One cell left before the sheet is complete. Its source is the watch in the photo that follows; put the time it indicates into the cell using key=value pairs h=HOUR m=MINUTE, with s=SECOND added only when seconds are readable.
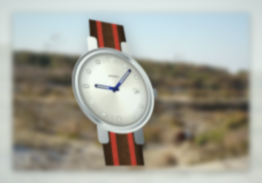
h=9 m=7
